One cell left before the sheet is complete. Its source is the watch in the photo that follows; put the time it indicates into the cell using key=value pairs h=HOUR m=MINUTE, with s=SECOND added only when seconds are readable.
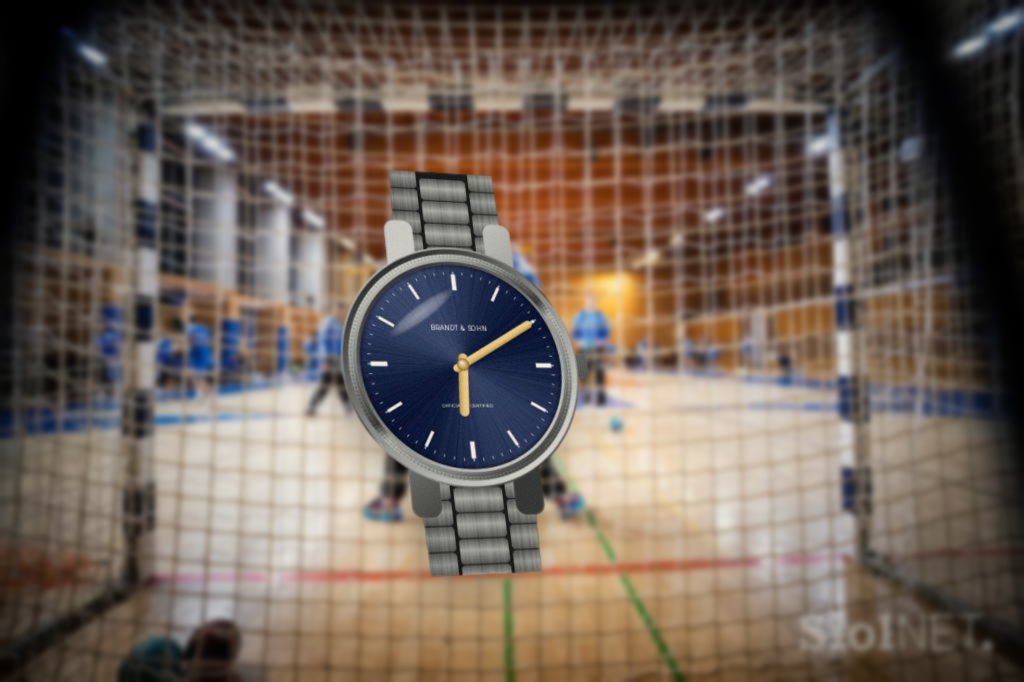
h=6 m=10
